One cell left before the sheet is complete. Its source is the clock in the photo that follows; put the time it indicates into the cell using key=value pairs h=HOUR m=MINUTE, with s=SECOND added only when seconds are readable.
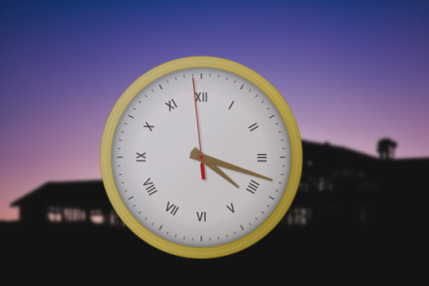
h=4 m=17 s=59
